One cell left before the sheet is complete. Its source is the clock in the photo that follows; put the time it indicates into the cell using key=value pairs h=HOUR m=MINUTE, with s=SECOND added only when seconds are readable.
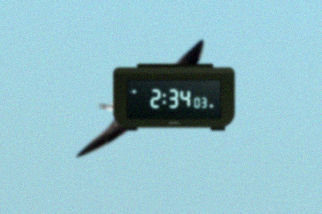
h=2 m=34
